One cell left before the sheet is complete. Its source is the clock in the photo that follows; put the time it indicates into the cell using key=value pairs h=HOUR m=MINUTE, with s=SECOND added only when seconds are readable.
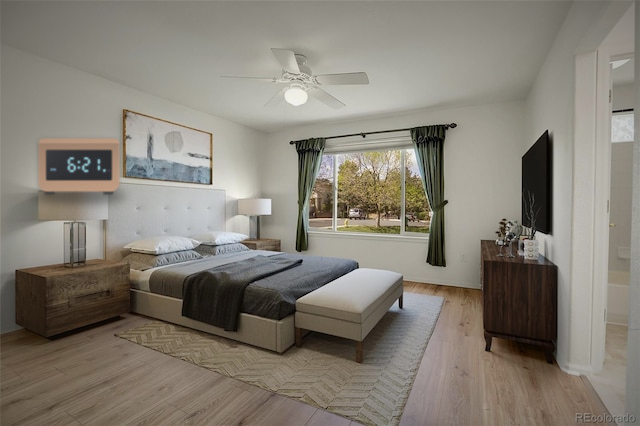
h=6 m=21
